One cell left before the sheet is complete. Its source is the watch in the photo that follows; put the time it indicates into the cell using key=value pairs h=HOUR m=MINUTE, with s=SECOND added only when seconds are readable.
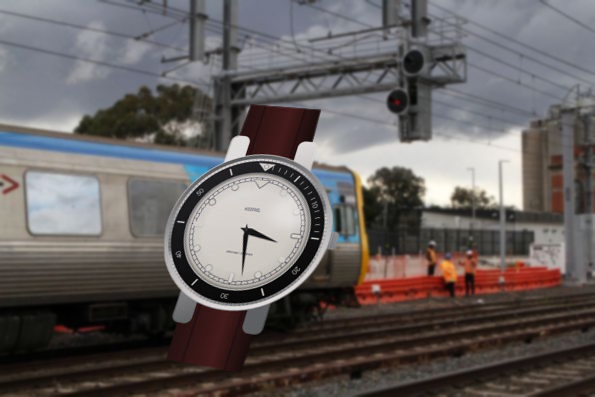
h=3 m=28
